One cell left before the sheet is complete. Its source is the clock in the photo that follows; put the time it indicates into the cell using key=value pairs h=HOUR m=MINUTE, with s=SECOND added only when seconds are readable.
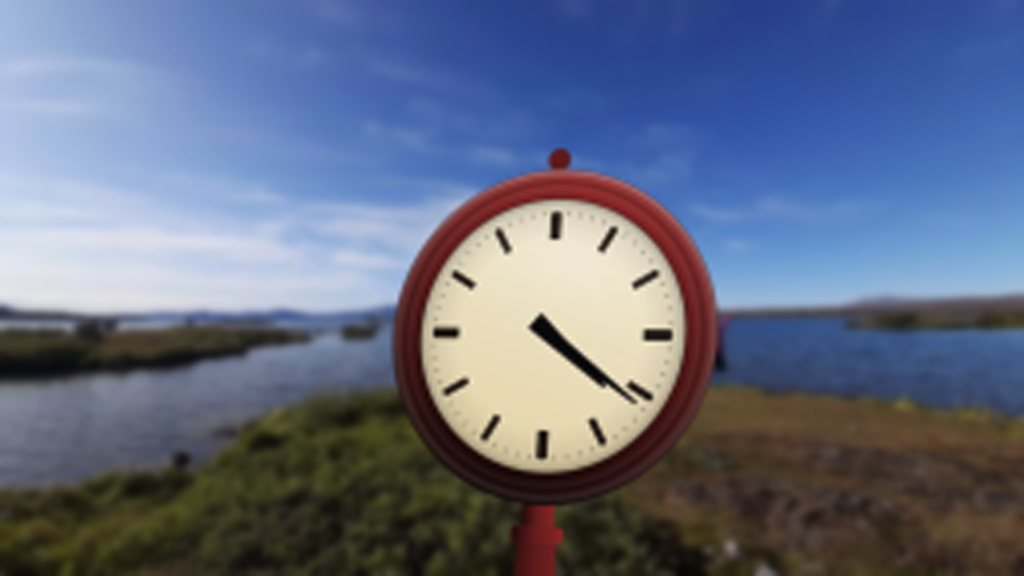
h=4 m=21
